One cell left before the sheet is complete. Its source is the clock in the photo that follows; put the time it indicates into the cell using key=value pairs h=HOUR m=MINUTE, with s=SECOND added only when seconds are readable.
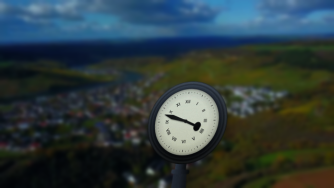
h=3 m=48
